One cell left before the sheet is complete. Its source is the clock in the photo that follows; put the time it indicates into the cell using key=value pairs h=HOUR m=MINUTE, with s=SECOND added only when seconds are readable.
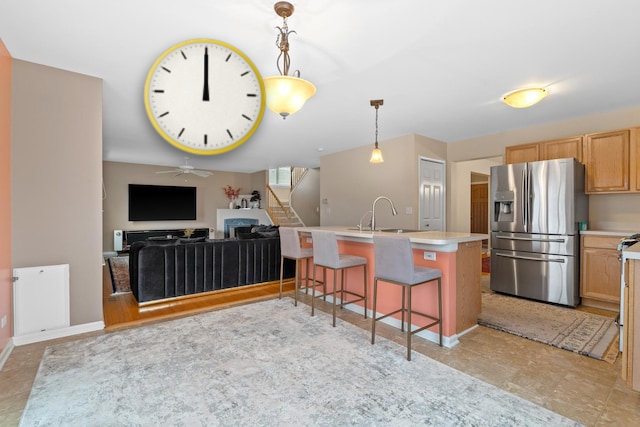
h=12 m=0
